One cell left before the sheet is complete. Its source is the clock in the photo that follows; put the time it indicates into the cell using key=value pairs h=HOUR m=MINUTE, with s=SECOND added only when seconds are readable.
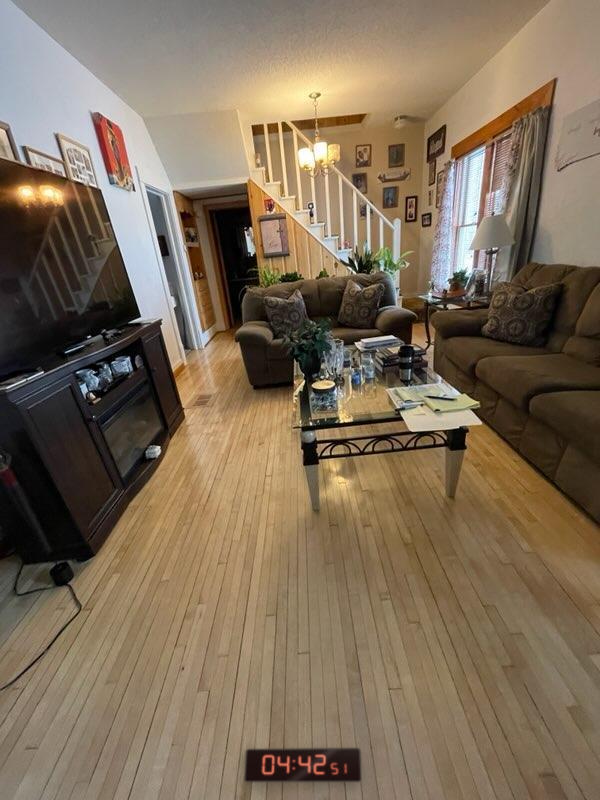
h=4 m=42 s=51
